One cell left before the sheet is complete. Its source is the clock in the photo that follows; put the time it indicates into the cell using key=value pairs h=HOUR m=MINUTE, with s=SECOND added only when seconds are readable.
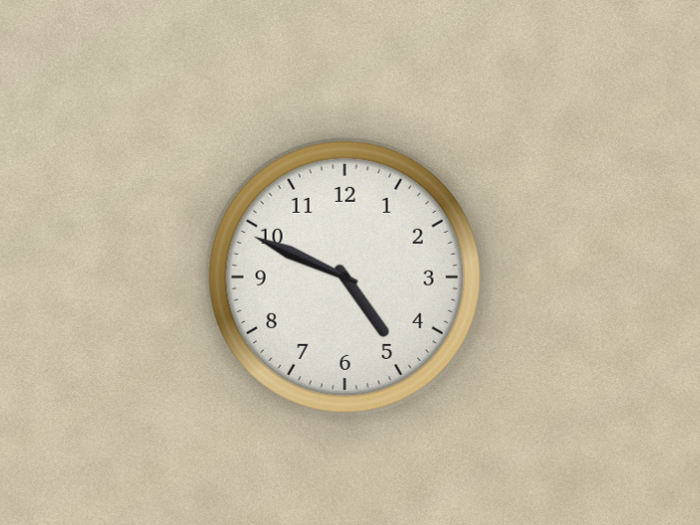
h=4 m=49
